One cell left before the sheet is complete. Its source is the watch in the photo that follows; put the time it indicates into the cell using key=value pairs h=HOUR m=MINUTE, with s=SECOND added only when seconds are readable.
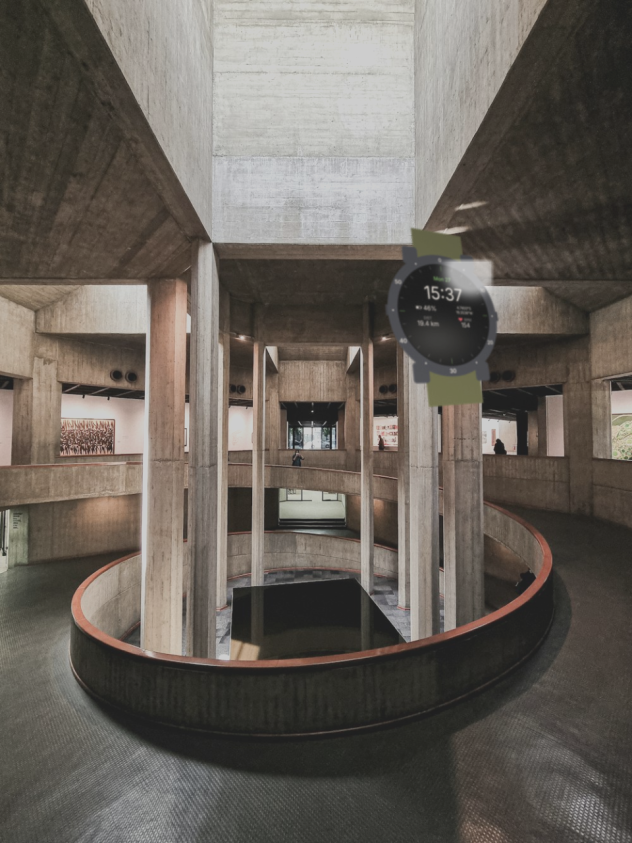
h=15 m=37
